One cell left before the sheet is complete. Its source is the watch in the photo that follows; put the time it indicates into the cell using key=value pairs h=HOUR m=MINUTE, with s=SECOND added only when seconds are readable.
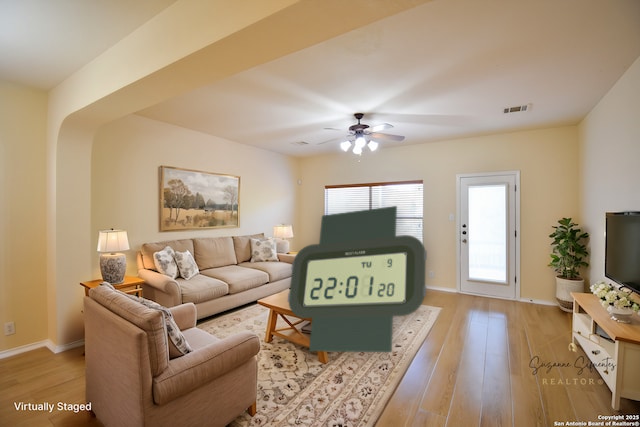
h=22 m=1 s=20
